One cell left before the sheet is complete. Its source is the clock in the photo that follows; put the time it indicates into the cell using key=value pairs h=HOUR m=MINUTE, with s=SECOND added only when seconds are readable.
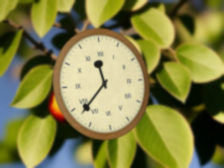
h=11 m=38
